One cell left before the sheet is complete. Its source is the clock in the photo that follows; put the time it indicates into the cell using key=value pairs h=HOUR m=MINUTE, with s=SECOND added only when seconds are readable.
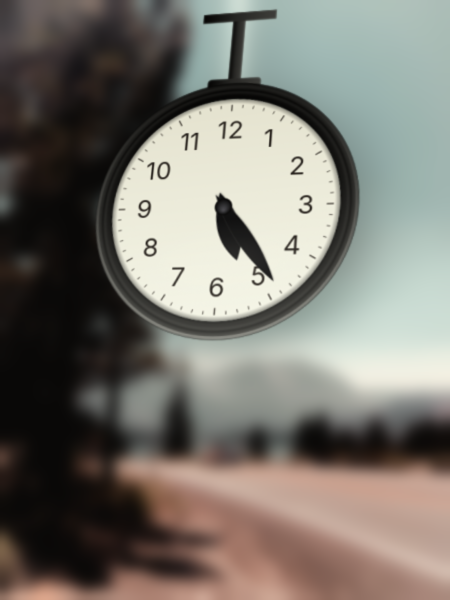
h=5 m=24
